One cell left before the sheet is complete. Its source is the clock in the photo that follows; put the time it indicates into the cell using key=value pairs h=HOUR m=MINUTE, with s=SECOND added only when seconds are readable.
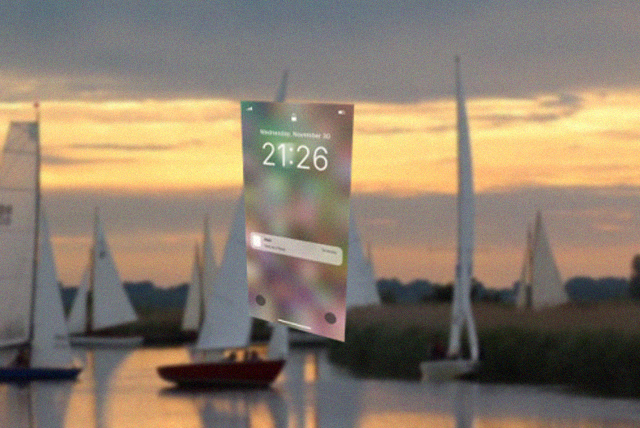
h=21 m=26
